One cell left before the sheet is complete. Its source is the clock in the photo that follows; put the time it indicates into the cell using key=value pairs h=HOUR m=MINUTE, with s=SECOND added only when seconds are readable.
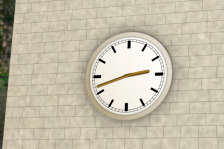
h=2 m=42
